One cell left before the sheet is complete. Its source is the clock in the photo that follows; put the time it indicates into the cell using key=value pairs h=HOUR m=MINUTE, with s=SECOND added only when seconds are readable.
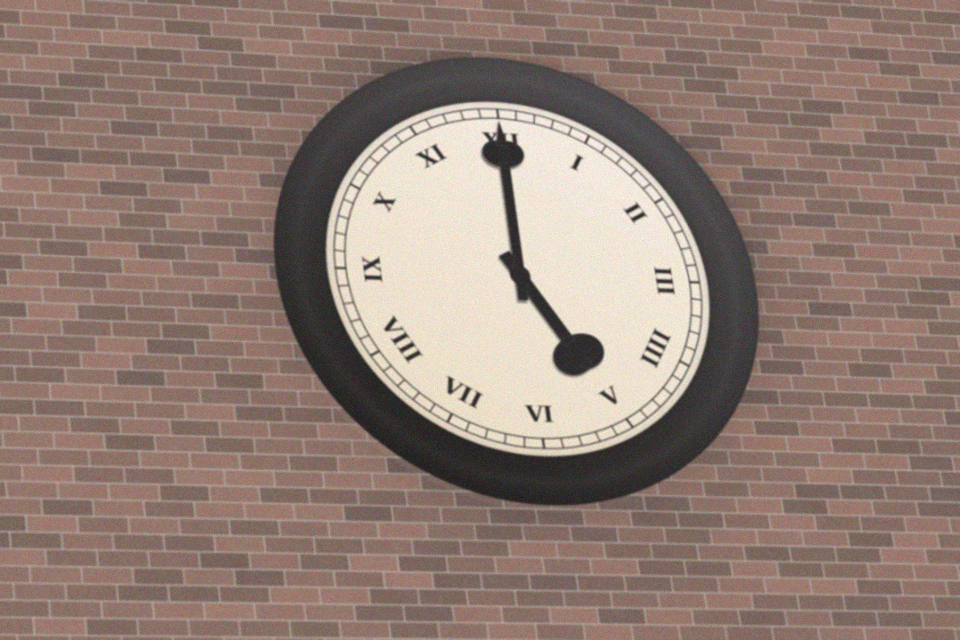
h=5 m=0
